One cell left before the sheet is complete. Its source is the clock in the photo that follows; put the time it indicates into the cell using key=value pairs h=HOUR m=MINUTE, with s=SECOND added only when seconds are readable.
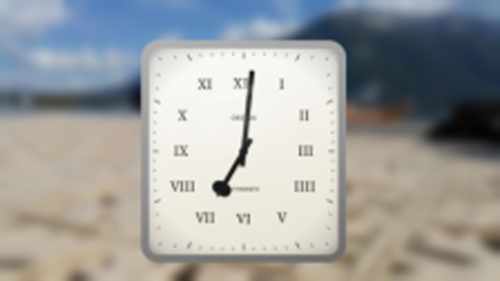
h=7 m=1
